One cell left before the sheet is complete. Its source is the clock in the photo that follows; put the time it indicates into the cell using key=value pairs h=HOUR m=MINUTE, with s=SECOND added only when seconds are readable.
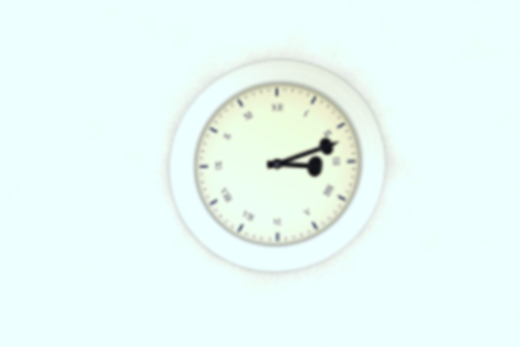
h=3 m=12
